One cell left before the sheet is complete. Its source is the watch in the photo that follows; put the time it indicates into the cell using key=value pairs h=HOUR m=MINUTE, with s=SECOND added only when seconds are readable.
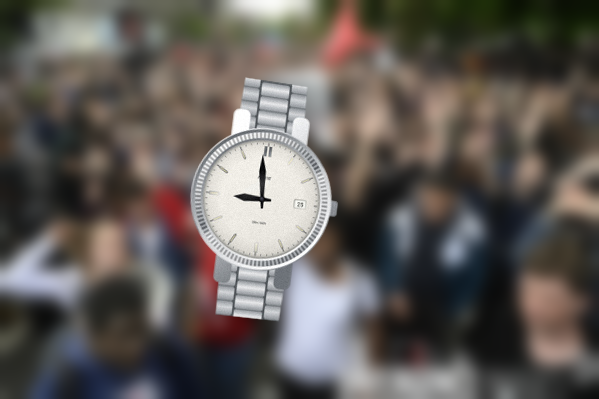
h=8 m=59
